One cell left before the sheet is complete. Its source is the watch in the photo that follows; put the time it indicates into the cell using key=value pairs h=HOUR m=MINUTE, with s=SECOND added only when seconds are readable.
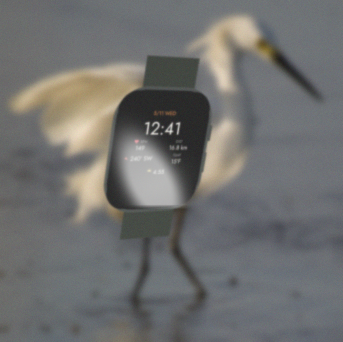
h=12 m=41
